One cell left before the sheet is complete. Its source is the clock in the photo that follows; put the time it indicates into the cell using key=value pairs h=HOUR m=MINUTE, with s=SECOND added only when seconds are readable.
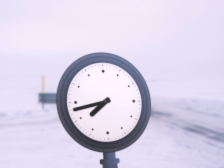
h=7 m=43
